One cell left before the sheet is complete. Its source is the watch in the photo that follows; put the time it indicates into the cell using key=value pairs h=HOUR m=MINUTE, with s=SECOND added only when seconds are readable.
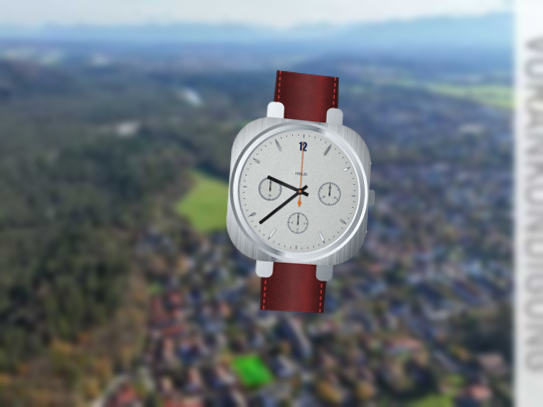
h=9 m=38
